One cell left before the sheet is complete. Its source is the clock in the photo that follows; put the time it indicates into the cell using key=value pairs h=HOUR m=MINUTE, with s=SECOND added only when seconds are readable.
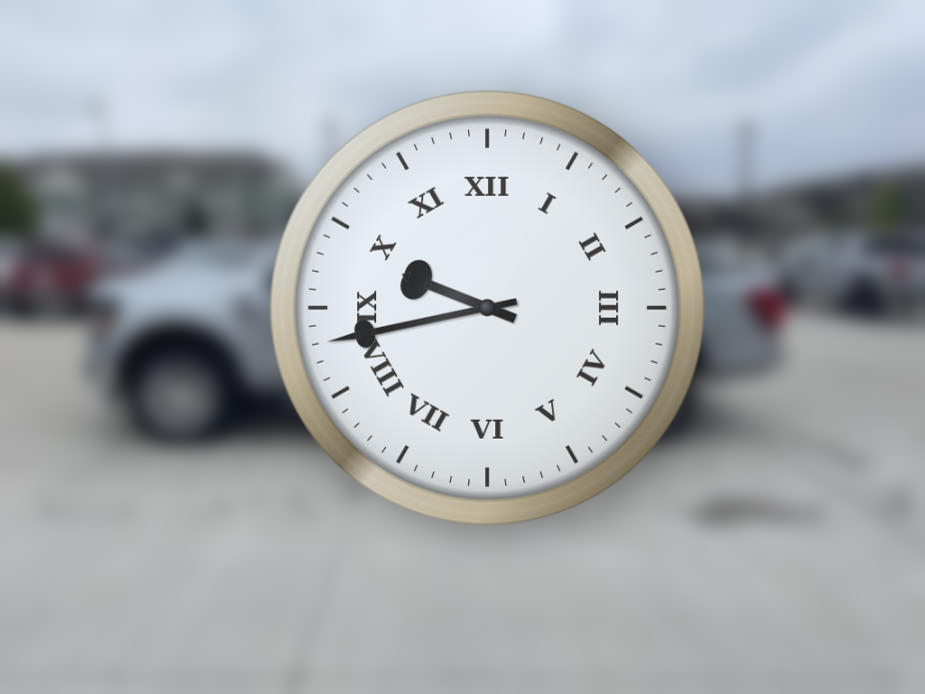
h=9 m=43
